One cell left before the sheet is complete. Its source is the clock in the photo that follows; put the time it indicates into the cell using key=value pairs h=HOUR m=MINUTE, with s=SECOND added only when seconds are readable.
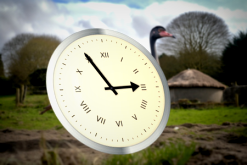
h=2 m=55
